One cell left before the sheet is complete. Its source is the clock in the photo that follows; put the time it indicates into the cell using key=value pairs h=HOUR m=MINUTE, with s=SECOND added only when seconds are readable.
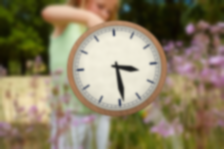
h=3 m=29
